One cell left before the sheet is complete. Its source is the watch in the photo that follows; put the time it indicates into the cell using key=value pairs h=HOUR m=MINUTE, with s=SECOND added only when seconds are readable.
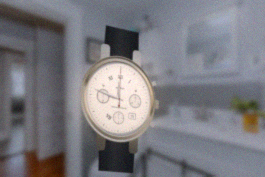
h=11 m=47
